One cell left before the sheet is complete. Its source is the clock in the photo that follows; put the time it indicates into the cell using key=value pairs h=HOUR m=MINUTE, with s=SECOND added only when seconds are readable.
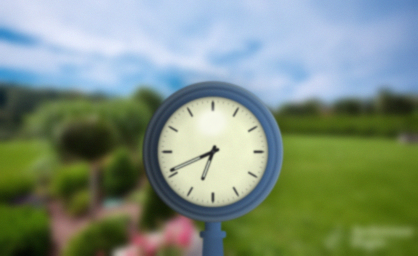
h=6 m=41
